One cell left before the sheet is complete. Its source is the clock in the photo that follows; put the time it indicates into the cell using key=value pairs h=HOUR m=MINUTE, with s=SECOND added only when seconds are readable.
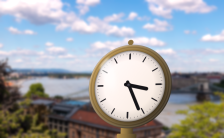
h=3 m=26
